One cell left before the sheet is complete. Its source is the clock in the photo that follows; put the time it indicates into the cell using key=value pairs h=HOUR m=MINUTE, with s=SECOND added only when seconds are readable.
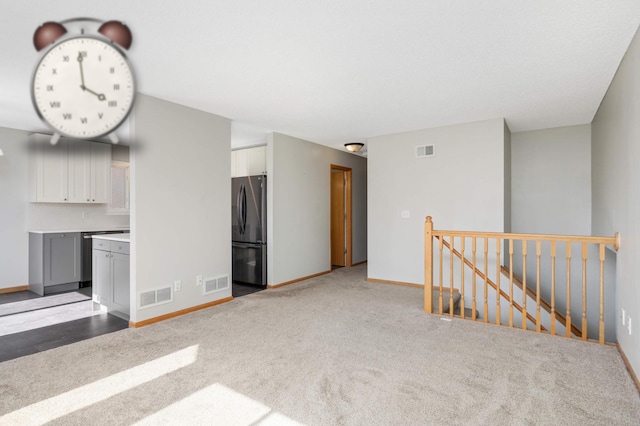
h=3 m=59
